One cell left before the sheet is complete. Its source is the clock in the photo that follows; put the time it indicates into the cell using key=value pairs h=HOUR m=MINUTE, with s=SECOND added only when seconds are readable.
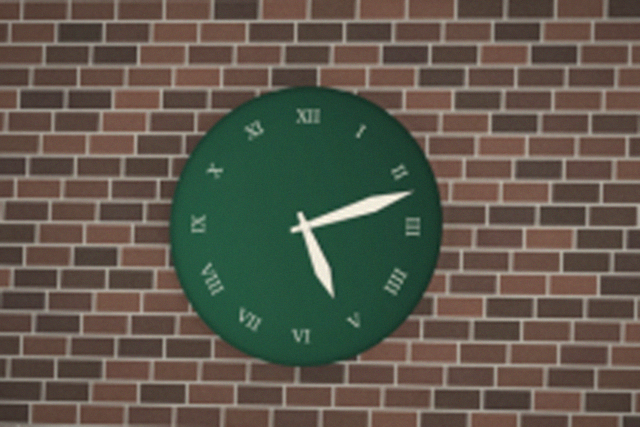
h=5 m=12
